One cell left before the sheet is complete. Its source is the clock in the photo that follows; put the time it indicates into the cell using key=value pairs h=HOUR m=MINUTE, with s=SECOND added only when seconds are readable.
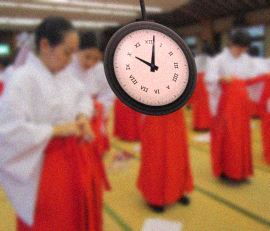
h=10 m=2
